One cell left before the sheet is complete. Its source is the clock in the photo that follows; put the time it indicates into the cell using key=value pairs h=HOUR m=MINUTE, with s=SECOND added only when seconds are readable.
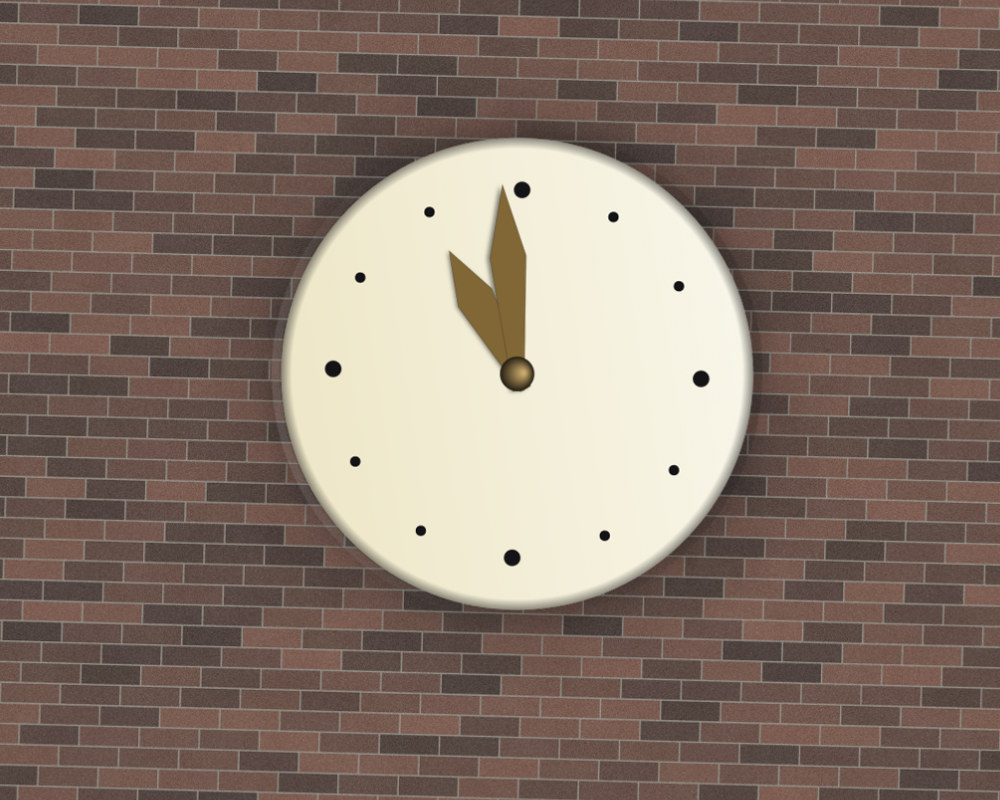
h=10 m=59
